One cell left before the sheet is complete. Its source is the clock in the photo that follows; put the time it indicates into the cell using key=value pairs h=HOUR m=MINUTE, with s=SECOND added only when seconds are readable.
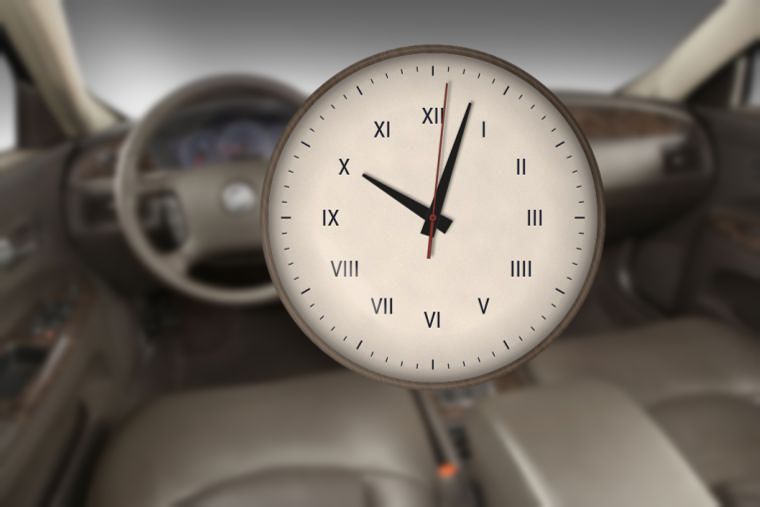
h=10 m=3 s=1
